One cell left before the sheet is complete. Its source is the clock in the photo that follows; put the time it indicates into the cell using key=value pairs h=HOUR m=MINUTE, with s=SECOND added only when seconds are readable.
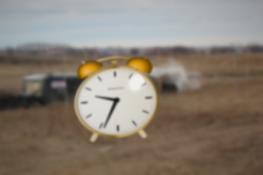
h=9 m=34
